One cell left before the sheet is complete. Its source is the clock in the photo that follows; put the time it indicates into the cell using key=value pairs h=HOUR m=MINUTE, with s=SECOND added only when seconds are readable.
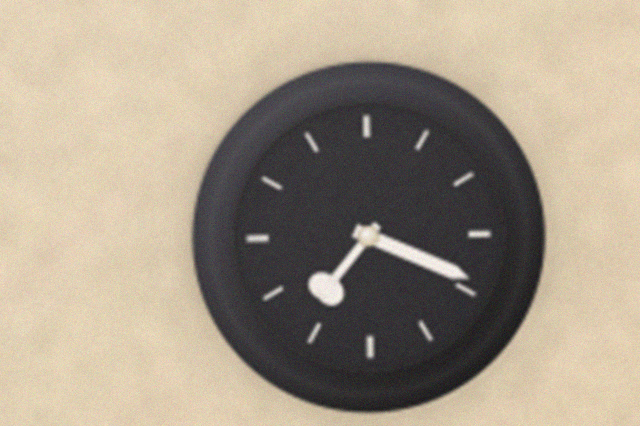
h=7 m=19
